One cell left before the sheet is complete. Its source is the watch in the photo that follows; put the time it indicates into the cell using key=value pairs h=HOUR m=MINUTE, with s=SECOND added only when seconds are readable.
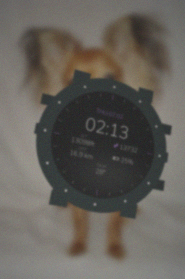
h=2 m=13
